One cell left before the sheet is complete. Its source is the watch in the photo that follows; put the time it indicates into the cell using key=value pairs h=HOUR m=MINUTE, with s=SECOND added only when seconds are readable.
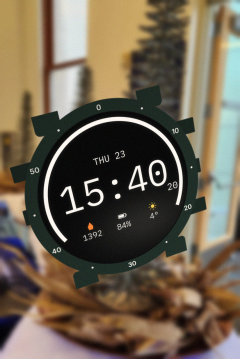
h=15 m=40 s=20
